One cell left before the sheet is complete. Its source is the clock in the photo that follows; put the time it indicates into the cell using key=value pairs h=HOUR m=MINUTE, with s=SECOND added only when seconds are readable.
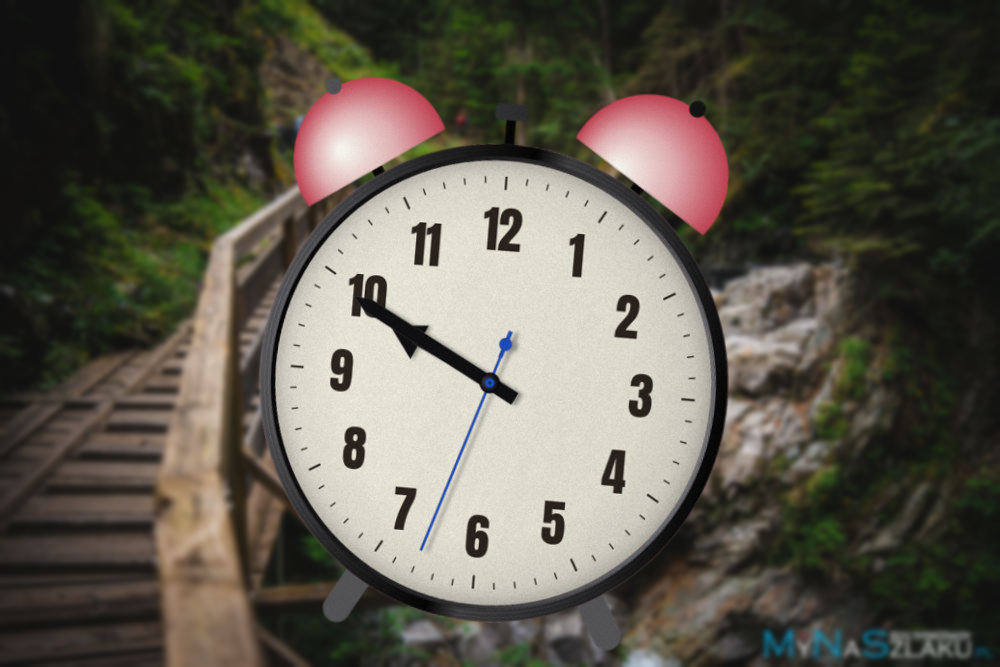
h=9 m=49 s=33
